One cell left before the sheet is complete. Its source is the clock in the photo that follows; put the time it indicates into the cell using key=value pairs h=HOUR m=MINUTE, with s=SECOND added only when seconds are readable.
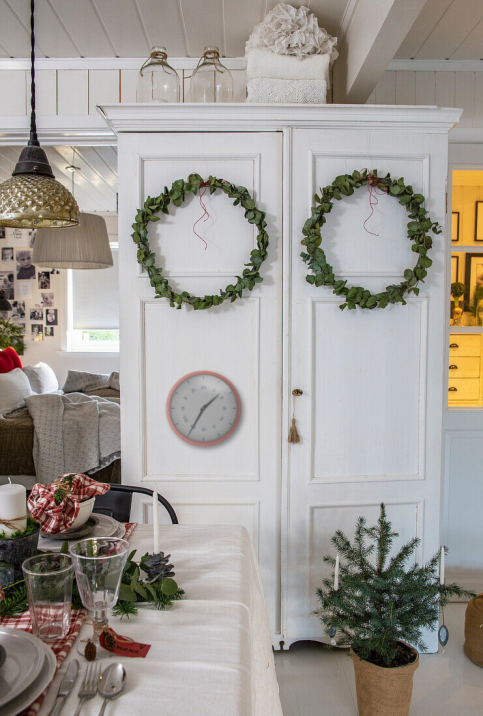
h=1 m=35
